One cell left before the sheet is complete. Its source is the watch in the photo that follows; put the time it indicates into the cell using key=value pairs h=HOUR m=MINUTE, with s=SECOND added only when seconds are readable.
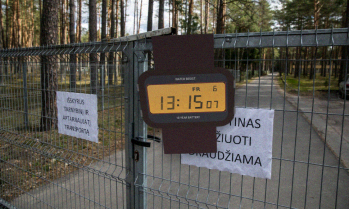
h=13 m=15 s=7
